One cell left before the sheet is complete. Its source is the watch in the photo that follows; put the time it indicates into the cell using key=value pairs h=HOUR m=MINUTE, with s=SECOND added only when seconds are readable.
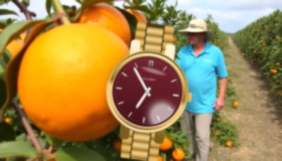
h=6 m=54
